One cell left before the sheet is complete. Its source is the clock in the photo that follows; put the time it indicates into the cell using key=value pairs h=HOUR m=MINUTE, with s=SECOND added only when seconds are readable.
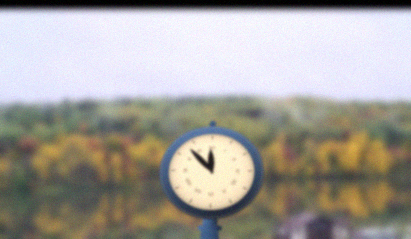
h=11 m=53
